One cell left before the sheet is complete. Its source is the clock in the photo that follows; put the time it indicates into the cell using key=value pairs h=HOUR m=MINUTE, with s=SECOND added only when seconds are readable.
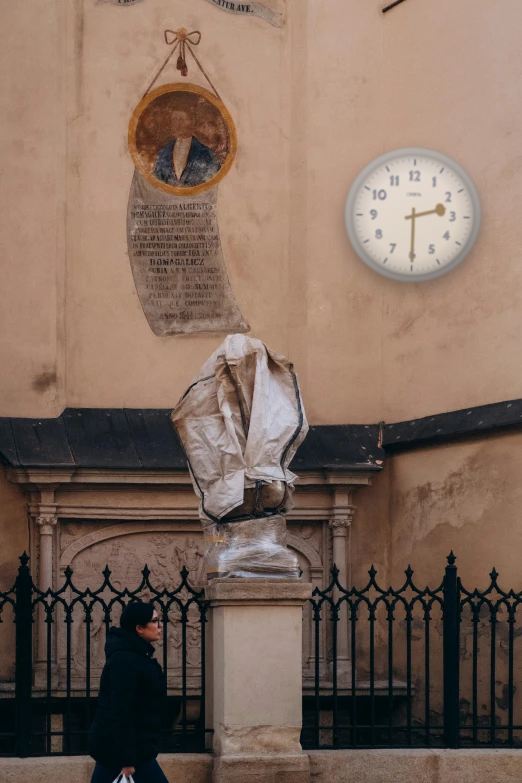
h=2 m=30
